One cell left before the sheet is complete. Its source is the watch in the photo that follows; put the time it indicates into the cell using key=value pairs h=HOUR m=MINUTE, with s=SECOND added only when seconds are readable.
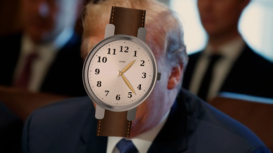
h=1 m=23
